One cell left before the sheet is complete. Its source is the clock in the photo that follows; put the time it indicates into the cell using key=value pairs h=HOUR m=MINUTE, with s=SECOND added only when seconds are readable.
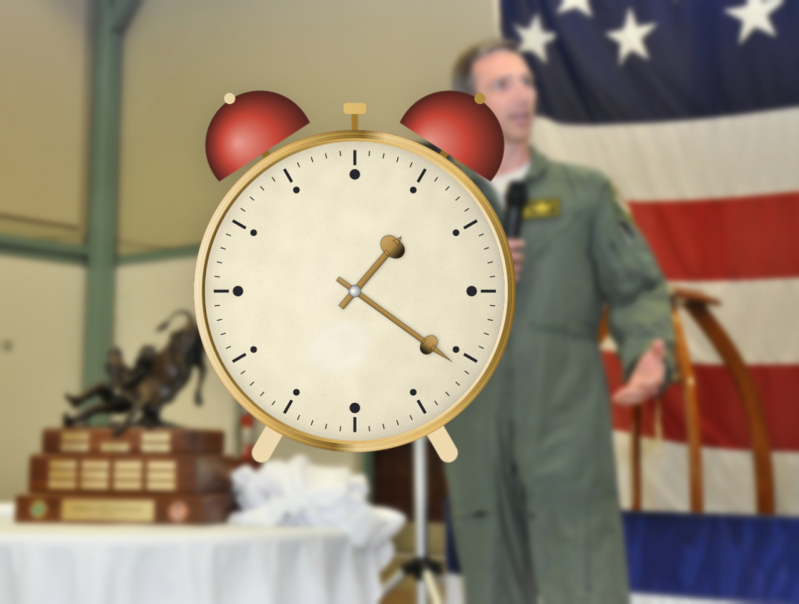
h=1 m=21
